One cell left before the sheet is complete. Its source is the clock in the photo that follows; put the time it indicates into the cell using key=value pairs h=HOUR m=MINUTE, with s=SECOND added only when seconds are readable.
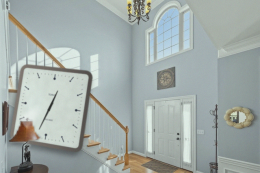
h=12 m=33
